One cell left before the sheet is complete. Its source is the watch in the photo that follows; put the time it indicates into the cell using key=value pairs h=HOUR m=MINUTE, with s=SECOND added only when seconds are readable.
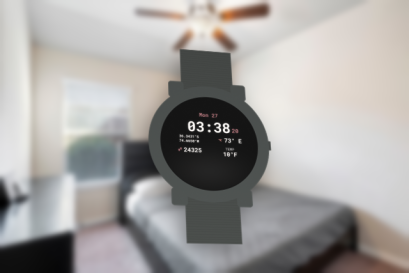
h=3 m=38
